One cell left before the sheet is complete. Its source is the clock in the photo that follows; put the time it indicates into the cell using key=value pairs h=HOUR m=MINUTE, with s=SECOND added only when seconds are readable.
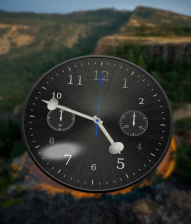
h=4 m=48
